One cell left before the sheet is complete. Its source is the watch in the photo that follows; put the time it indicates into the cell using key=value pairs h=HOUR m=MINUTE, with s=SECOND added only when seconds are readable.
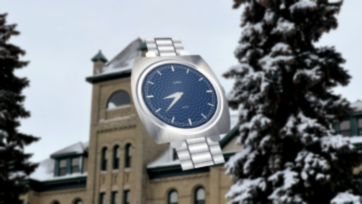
h=8 m=38
